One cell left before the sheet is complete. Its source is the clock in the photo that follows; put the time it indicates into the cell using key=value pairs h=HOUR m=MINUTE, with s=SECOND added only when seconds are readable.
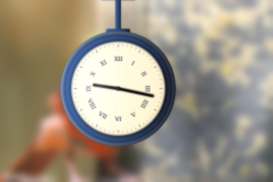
h=9 m=17
